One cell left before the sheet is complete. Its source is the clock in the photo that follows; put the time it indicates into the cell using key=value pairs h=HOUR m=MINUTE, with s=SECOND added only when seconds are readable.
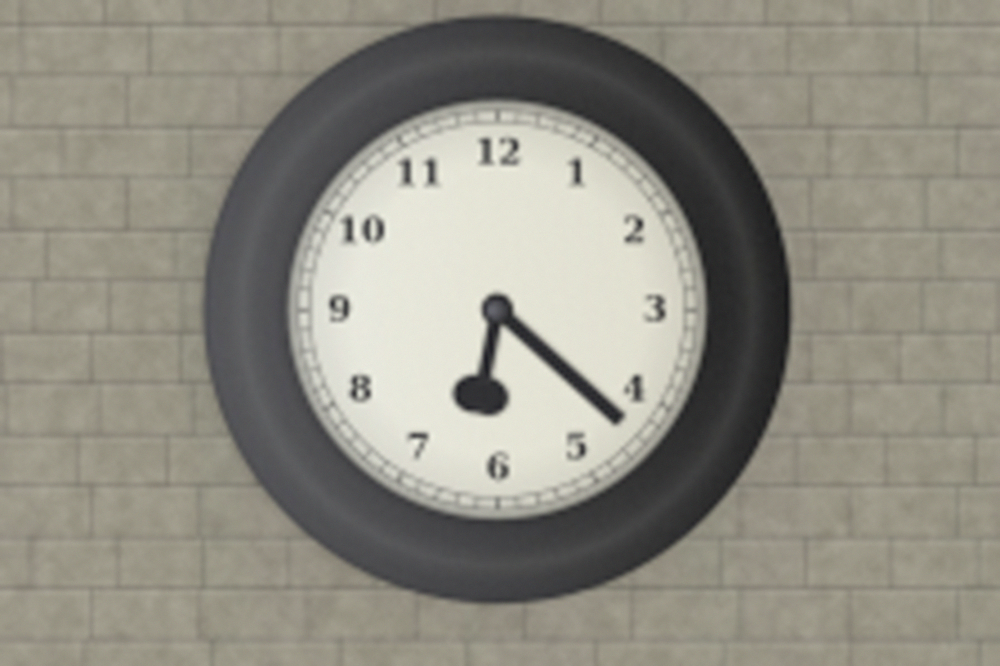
h=6 m=22
